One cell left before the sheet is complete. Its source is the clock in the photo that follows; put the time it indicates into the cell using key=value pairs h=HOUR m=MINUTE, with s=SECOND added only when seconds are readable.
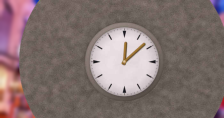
h=12 m=8
